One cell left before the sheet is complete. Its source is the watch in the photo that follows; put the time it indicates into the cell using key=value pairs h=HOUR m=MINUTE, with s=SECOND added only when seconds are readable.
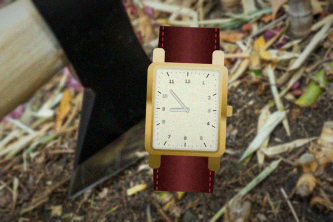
h=8 m=53
